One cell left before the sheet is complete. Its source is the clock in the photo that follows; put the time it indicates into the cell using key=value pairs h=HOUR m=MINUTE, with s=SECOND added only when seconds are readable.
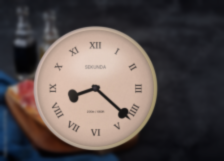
h=8 m=22
